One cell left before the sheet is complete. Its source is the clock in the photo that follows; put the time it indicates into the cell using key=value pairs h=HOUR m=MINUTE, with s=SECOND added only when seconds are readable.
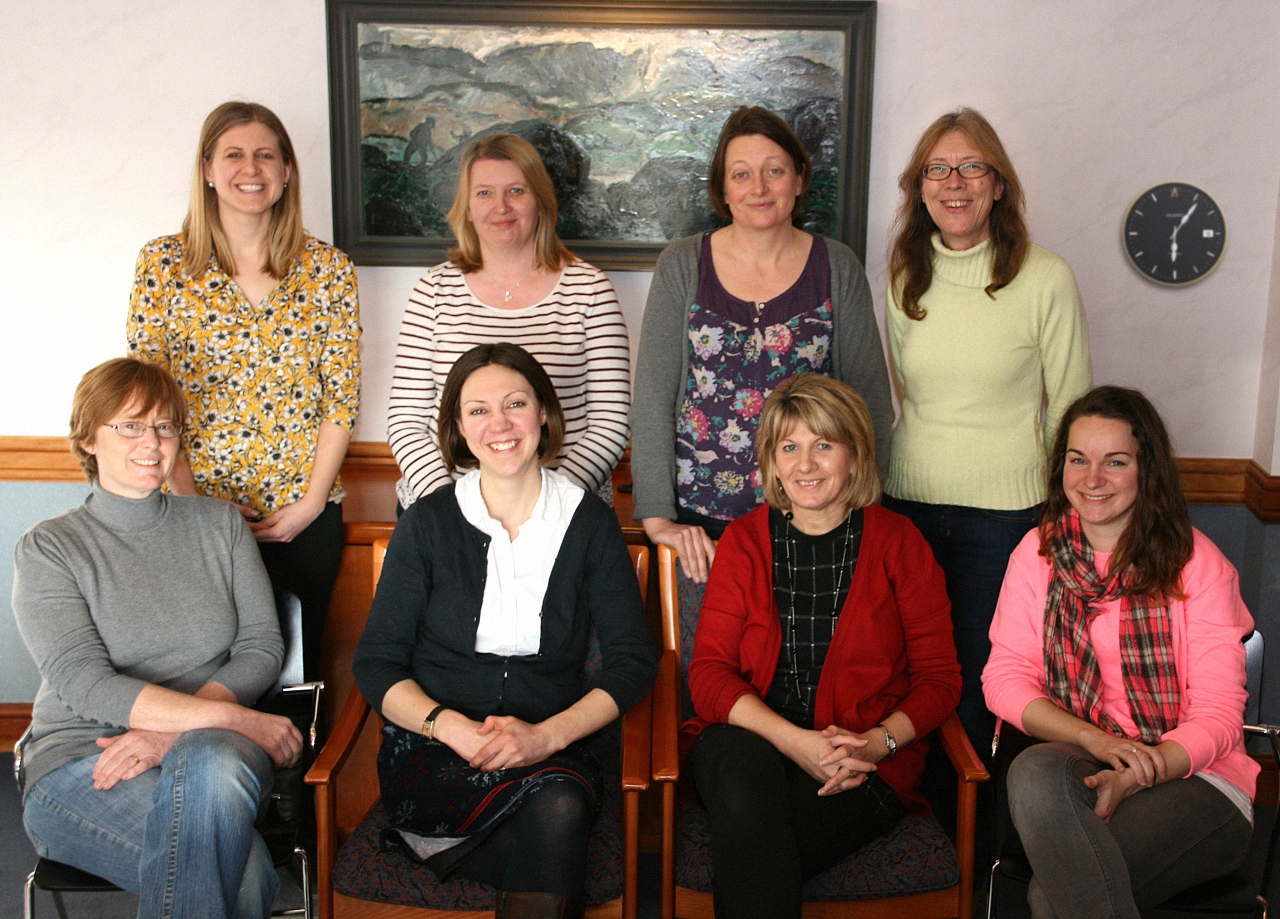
h=6 m=6
